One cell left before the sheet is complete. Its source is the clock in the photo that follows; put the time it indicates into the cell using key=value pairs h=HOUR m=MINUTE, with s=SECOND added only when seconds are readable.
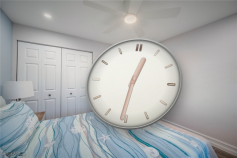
h=12 m=31
